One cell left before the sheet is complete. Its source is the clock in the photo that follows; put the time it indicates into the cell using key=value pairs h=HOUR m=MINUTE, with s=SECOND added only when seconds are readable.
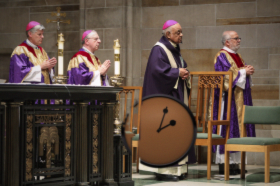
h=2 m=3
